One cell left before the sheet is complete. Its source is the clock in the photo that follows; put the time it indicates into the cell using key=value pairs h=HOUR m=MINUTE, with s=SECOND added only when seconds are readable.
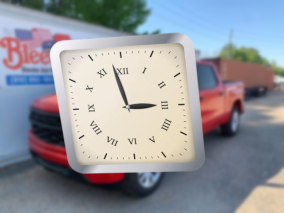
h=2 m=58
